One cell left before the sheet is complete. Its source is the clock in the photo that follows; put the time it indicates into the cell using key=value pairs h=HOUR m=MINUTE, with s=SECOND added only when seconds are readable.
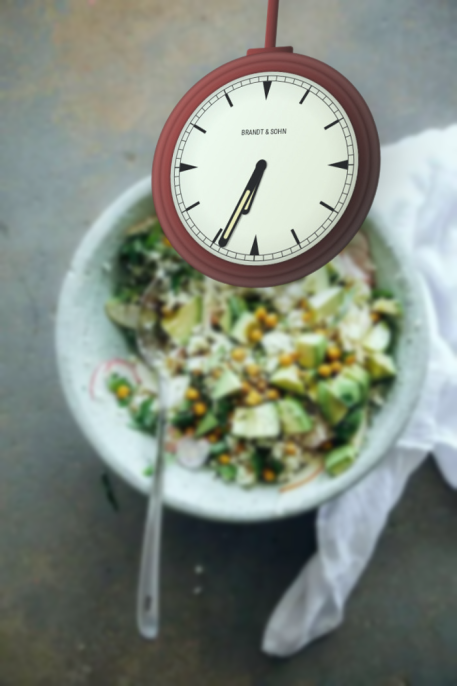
h=6 m=34
